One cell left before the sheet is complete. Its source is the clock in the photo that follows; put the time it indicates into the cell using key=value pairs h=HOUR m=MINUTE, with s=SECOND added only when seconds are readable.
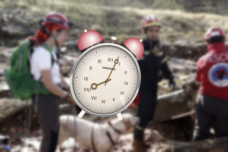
h=8 m=3
